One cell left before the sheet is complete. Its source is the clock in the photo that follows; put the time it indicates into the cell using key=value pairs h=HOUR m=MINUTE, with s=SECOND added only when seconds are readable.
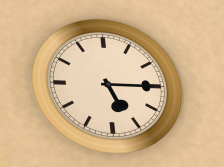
h=5 m=15
